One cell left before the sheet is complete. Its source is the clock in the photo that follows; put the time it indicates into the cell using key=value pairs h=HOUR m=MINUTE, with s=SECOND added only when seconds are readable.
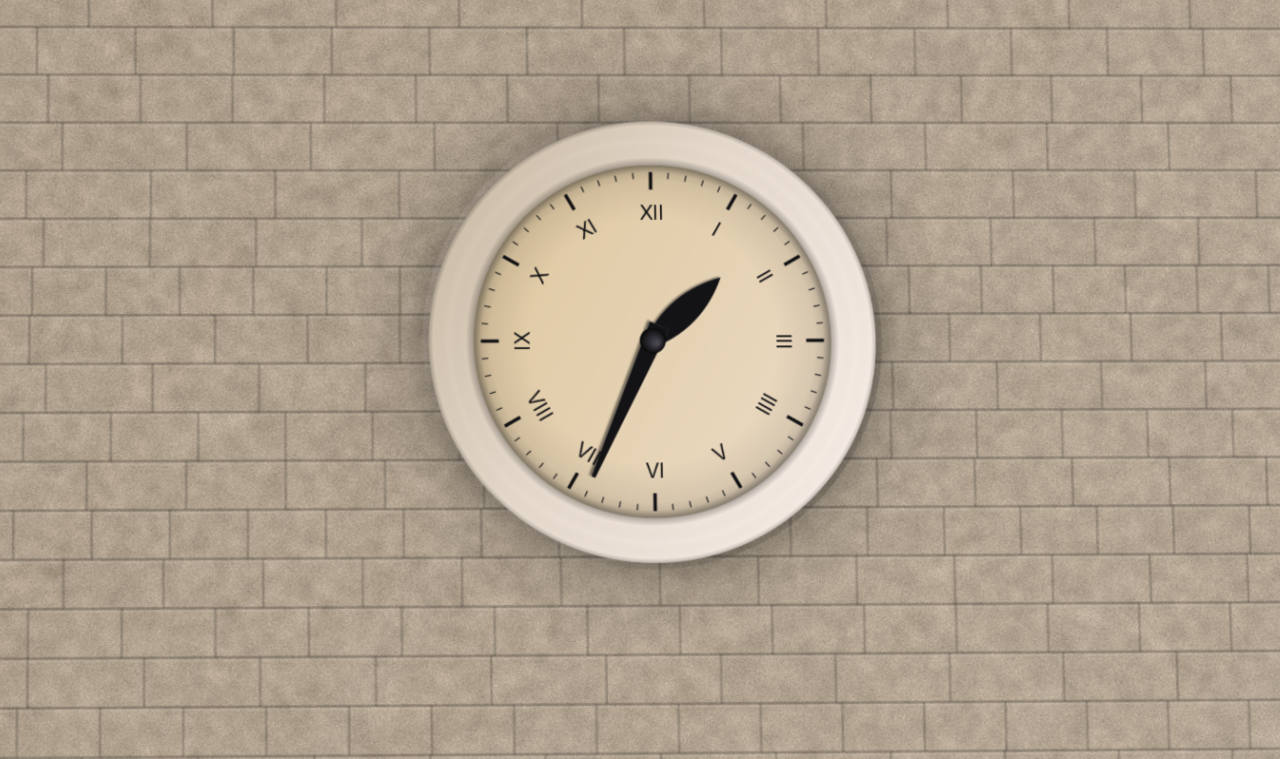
h=1 m=34
